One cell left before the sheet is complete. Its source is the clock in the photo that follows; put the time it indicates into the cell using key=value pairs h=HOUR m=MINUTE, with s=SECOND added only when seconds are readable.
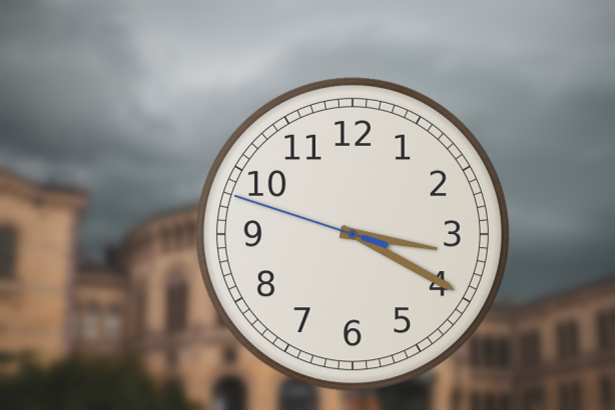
h=3 m=19 s=48
